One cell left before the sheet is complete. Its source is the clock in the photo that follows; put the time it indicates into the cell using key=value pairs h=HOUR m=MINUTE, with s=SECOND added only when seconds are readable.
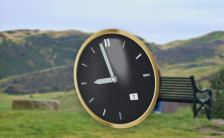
h=8 m=58
